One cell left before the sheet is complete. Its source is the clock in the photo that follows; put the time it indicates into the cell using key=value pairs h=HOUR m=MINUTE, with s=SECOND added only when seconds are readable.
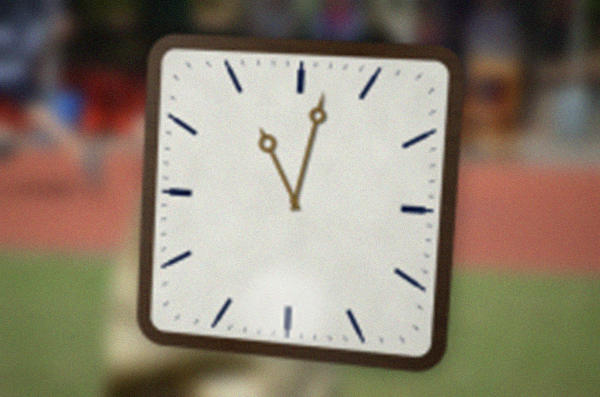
h=11 m=2
